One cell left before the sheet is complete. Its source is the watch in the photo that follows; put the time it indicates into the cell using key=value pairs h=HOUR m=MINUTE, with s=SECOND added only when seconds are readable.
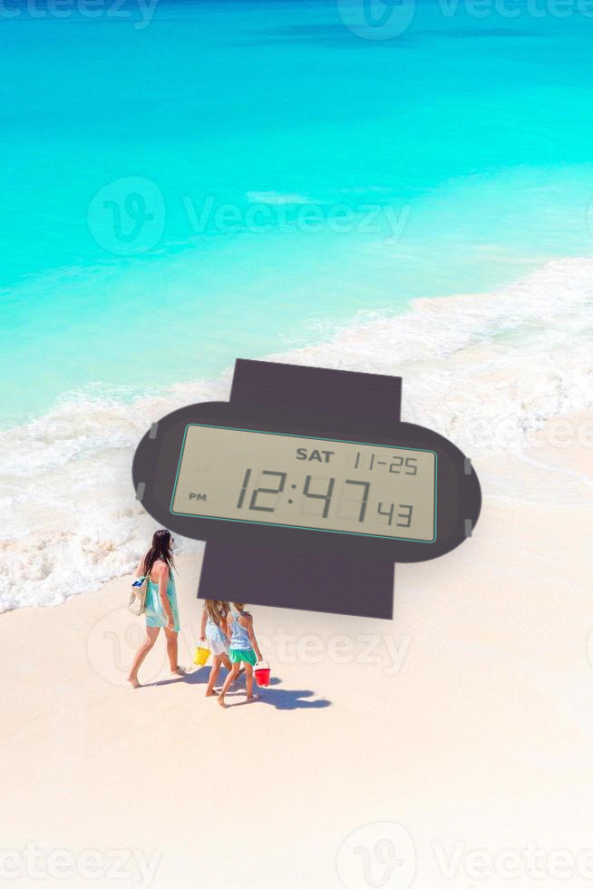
h=12 m=47 s=43
